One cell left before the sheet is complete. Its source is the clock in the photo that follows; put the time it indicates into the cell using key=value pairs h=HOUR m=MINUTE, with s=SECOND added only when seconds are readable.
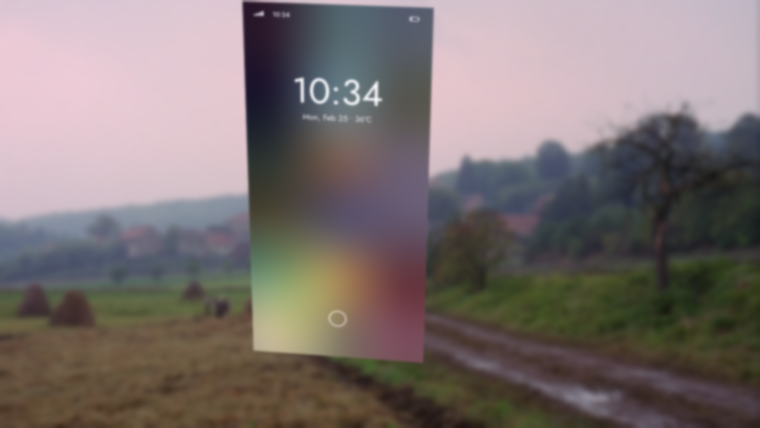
h=10 m=34
